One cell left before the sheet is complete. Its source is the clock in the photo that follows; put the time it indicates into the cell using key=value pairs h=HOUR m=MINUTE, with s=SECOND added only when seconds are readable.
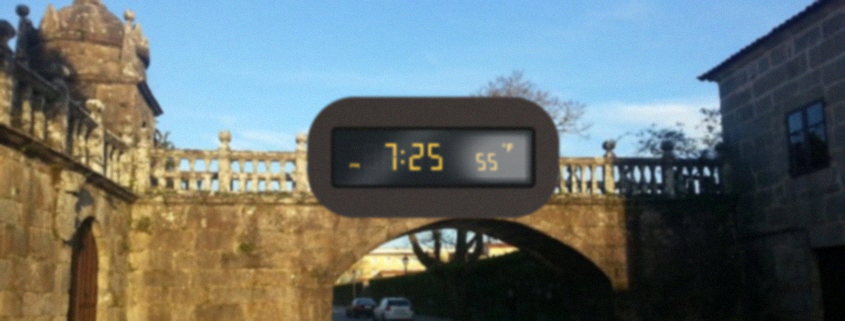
h=7 m=25
